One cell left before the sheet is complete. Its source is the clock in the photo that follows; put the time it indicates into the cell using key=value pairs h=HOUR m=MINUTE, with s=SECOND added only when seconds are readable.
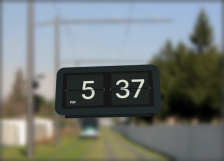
h=5 m=37
